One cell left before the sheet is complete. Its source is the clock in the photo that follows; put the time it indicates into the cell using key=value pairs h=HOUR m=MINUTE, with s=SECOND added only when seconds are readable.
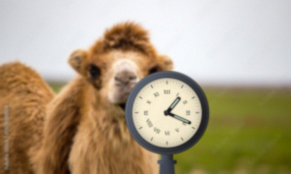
h=1 m=19
